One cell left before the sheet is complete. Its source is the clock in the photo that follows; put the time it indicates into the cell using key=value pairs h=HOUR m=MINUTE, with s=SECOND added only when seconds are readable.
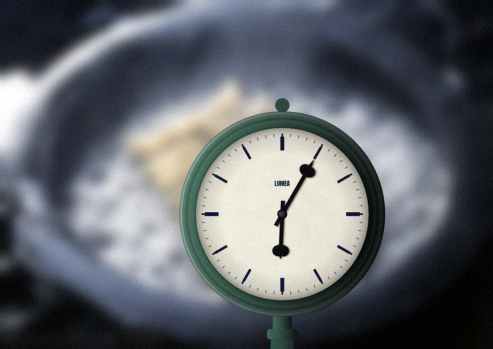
h=6 m=5
